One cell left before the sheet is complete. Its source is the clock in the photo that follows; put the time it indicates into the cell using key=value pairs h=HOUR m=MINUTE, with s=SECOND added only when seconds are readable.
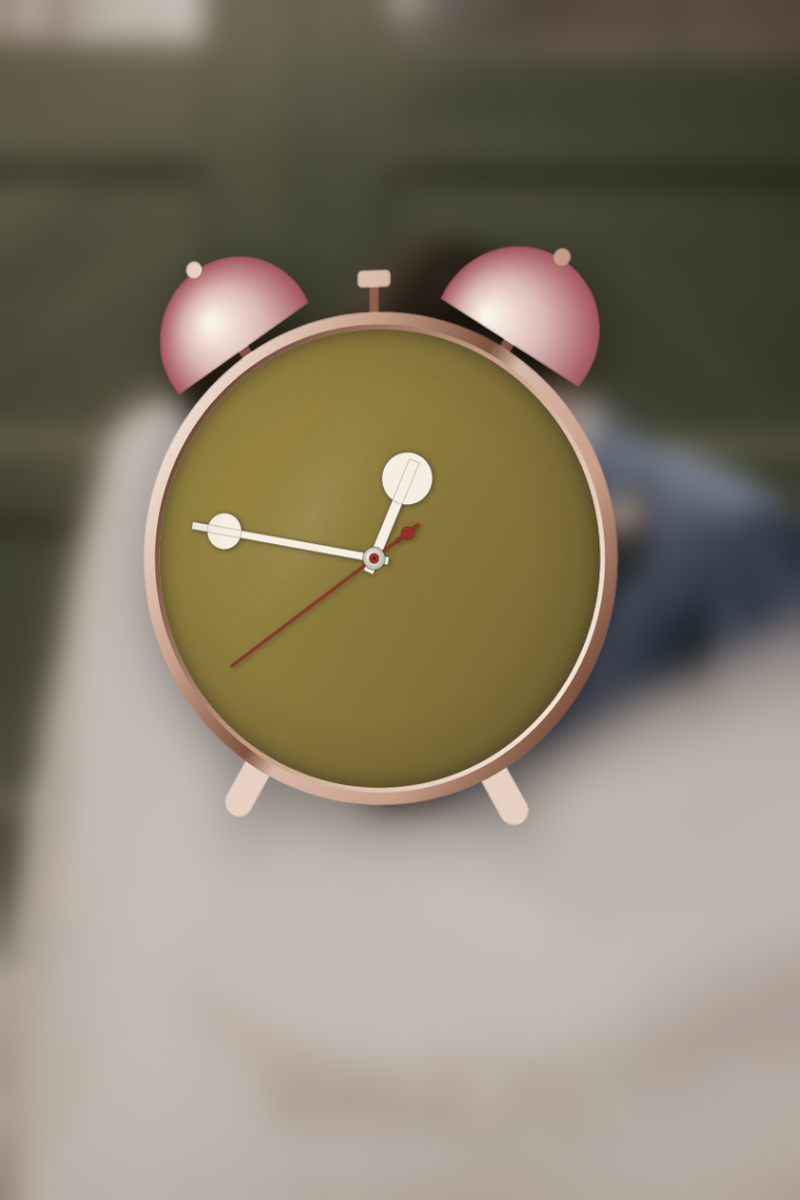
h=12 m=46 s=39
